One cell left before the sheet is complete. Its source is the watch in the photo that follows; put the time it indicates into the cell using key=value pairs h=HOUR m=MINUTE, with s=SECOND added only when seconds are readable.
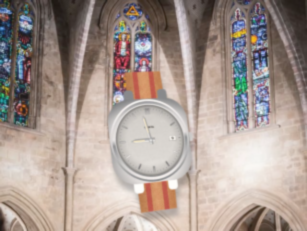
h=8 m=58
